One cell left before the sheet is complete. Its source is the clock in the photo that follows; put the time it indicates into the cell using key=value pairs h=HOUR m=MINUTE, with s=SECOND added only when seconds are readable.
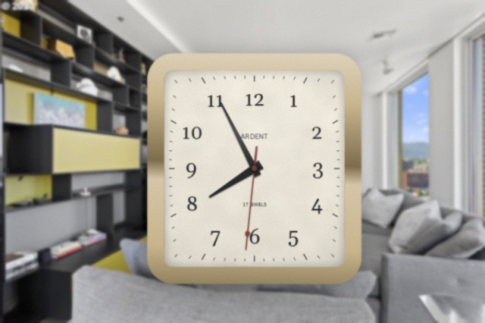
h=7 m=55 s=31
